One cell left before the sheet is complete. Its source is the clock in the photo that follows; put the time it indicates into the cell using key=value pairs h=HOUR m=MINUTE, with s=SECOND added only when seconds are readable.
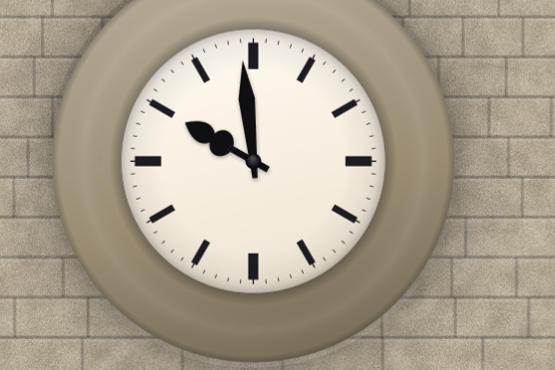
h=9 m=59
